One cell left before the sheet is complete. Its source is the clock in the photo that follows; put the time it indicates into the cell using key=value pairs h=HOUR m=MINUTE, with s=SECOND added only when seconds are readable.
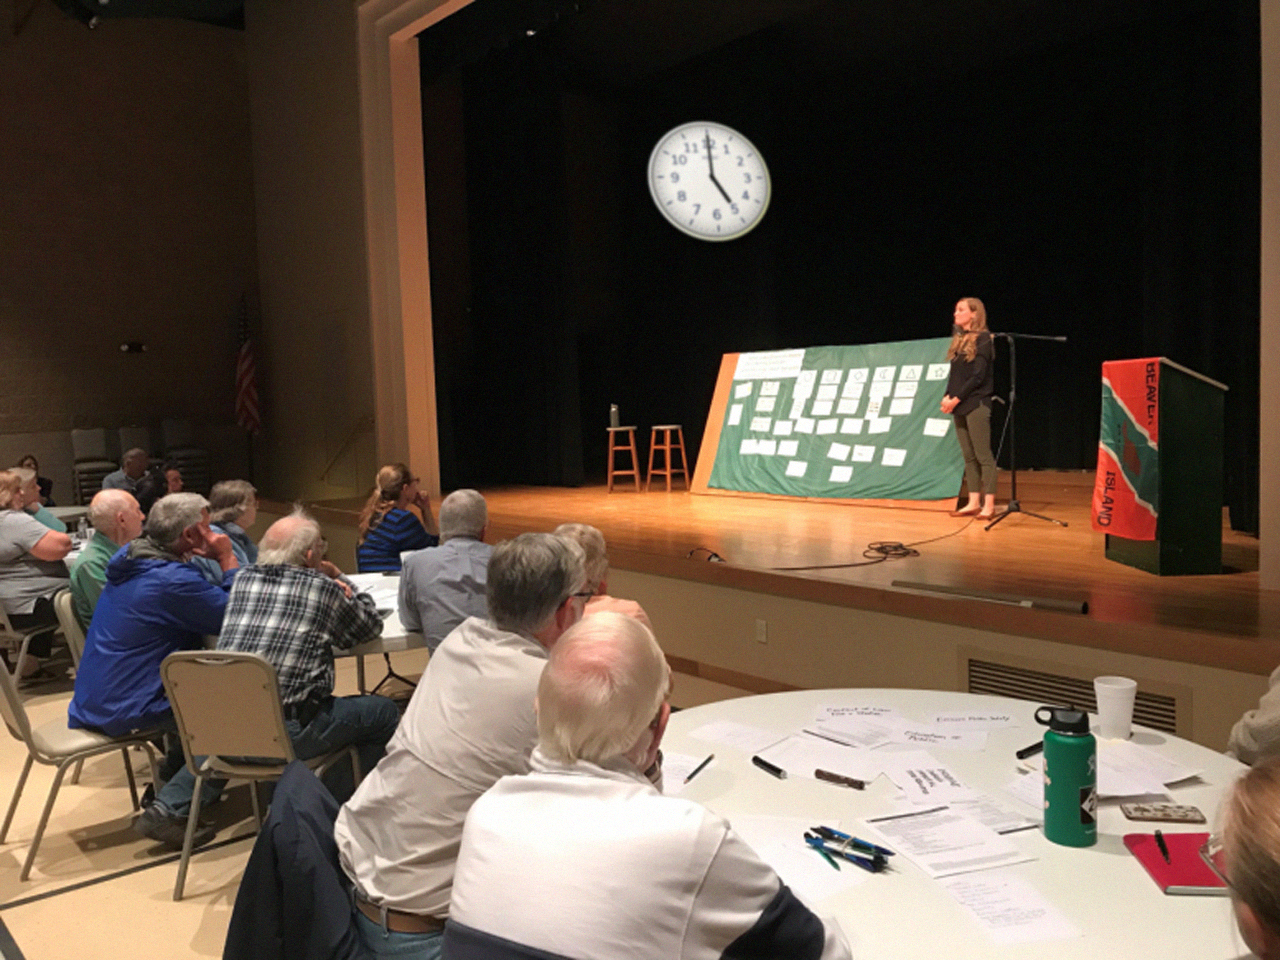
h=5 m=0
